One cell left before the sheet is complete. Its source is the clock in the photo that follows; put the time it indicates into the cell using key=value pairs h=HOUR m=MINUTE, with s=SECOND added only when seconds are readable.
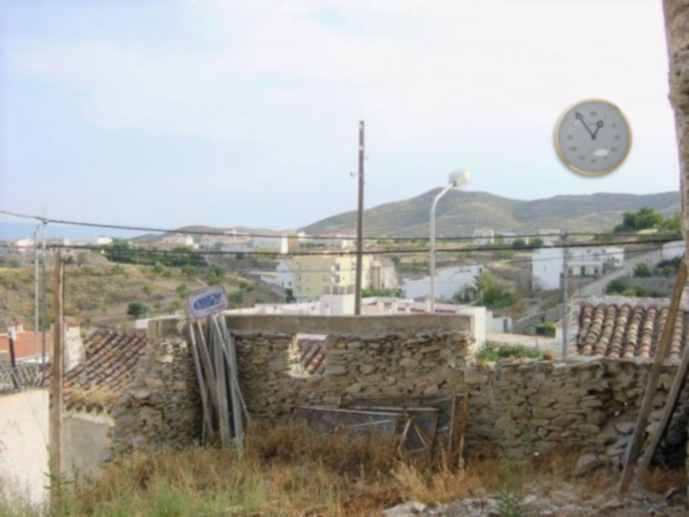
h=12 m=54
